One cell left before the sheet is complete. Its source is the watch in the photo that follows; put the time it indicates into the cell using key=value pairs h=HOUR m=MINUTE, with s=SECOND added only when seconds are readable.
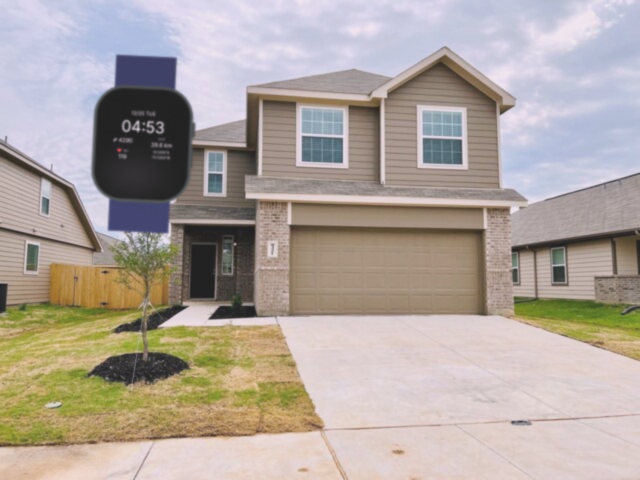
h=4 m=53
